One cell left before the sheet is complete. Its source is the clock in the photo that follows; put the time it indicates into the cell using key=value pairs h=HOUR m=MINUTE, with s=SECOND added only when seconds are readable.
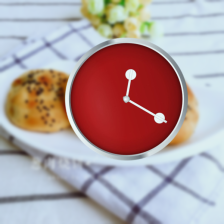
h=12 m=20
